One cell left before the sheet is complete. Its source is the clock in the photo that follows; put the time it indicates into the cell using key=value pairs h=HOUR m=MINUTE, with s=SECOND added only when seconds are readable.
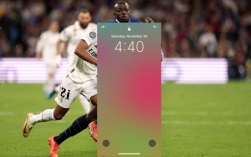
h=4 m=40
